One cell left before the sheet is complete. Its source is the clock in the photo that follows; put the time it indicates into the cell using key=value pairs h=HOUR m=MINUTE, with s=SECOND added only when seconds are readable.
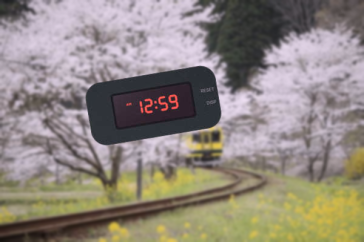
h=12 m=59
